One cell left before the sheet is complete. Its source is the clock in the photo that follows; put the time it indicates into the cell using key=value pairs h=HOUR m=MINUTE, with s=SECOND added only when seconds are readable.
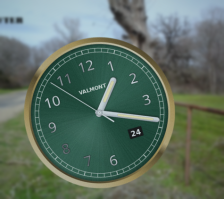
h=1 m=18 s=53
